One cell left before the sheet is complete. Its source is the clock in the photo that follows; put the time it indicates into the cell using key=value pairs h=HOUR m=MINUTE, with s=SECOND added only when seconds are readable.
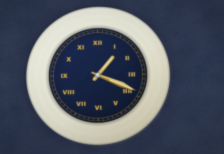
h=1 m=19
